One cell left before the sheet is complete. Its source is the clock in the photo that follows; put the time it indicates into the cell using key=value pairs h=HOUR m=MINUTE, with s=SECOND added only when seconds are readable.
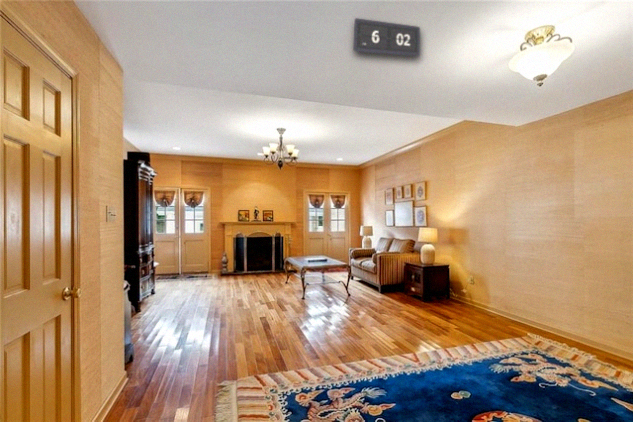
h=6 m=2
